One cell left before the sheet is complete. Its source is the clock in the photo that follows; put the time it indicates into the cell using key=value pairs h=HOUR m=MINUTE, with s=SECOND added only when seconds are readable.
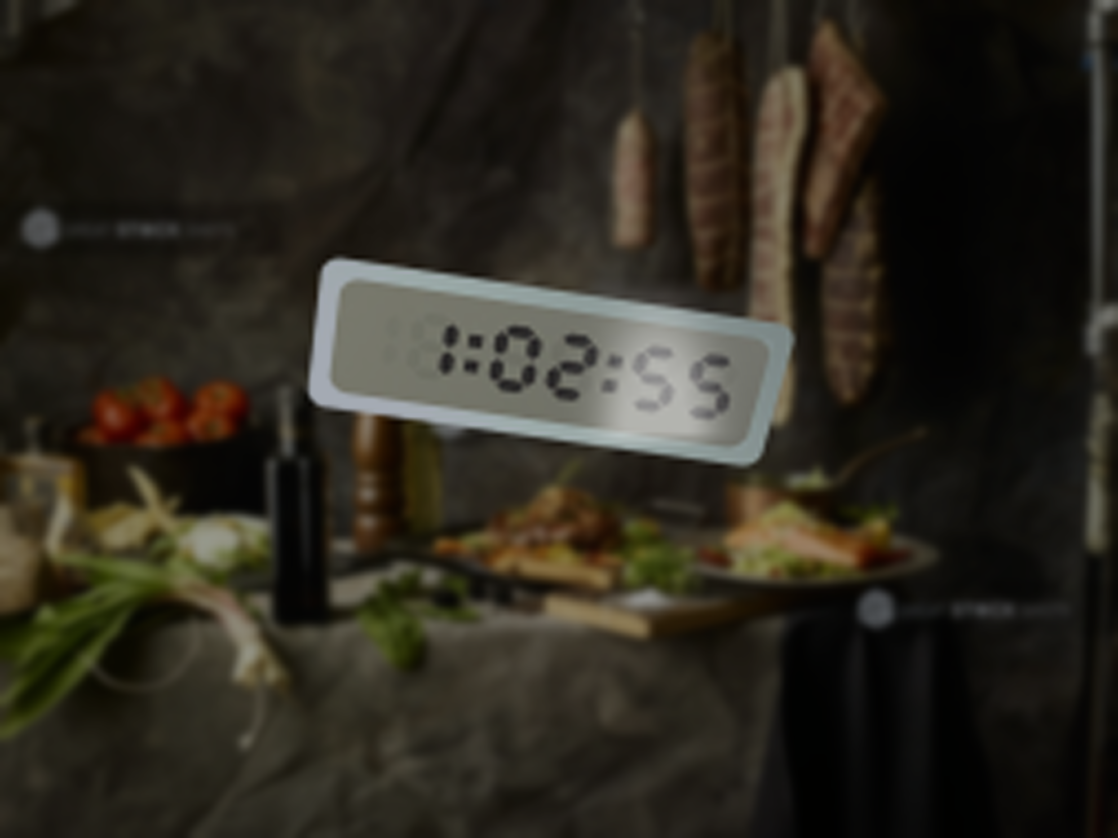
h=1 m=2 s=55
